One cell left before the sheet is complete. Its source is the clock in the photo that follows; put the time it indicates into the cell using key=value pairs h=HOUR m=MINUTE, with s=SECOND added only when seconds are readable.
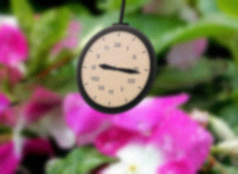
h=9 m=16
